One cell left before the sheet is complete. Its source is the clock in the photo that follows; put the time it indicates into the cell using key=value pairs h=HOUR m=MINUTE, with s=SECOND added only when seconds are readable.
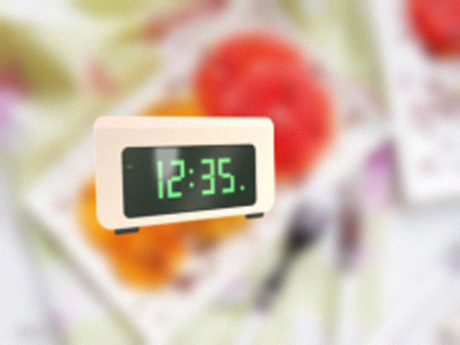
h=12 m=35
